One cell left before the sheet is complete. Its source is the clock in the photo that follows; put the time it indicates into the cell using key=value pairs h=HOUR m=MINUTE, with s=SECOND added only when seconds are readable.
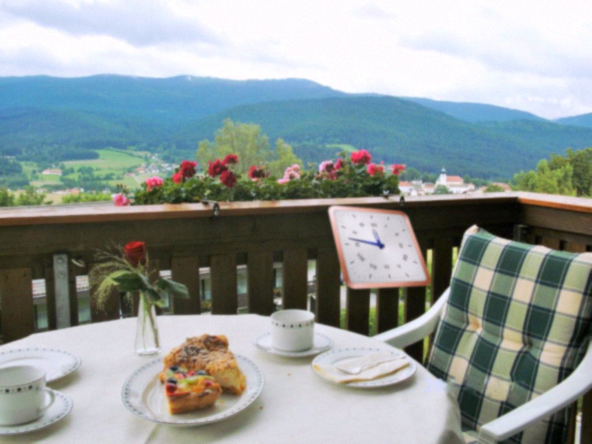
h=11 m=47
